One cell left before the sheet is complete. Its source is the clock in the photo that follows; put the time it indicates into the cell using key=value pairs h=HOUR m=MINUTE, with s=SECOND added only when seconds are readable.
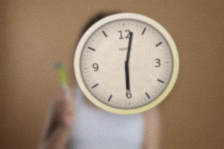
h=6 m=2
